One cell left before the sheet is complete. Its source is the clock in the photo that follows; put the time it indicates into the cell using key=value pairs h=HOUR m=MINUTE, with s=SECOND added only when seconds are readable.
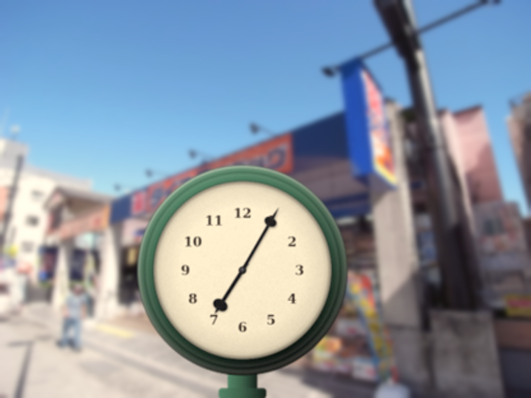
h=7 m=5
